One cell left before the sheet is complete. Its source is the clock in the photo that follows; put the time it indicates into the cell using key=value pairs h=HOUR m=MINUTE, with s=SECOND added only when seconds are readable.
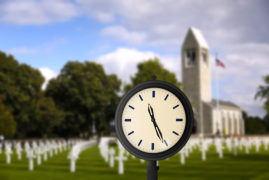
h=11 m=26
